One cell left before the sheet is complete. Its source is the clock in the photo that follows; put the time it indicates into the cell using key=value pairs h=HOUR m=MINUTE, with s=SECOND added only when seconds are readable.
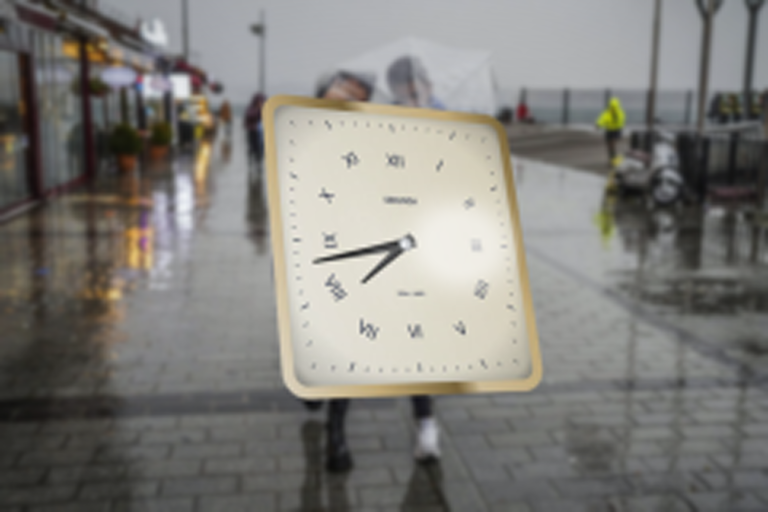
h=7 m=43
